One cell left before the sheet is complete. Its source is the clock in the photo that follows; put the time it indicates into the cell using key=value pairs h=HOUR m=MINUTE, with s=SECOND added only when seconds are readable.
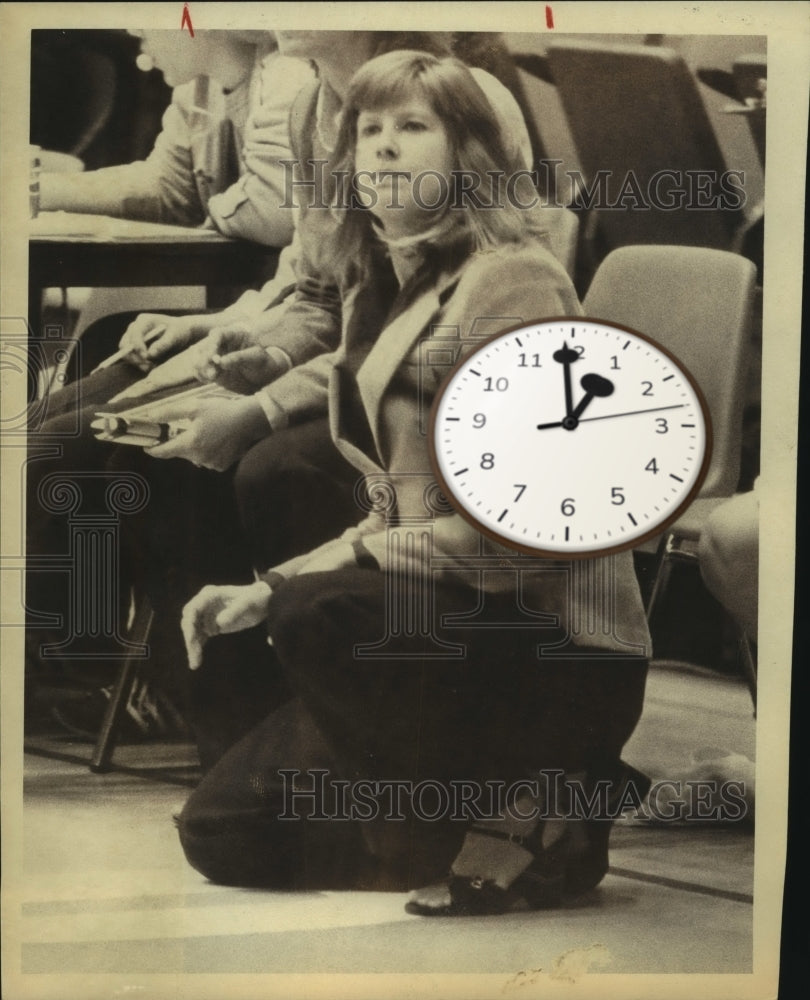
h=12 m=59 s=13
